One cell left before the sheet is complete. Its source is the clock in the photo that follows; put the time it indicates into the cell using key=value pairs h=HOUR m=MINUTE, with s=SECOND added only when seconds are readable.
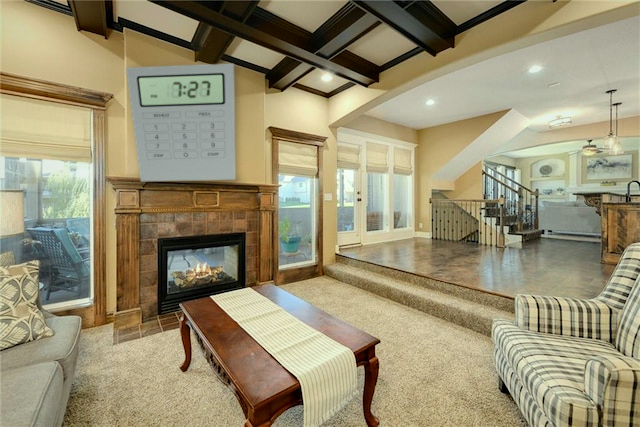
h=7 m=27
